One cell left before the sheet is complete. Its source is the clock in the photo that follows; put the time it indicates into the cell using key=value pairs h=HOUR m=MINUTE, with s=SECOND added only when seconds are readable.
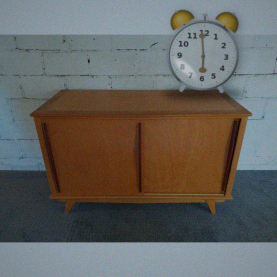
h=5 m=59
